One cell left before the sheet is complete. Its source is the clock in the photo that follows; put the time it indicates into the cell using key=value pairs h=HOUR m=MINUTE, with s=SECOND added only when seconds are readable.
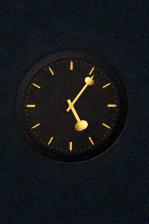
h=5 m=6
